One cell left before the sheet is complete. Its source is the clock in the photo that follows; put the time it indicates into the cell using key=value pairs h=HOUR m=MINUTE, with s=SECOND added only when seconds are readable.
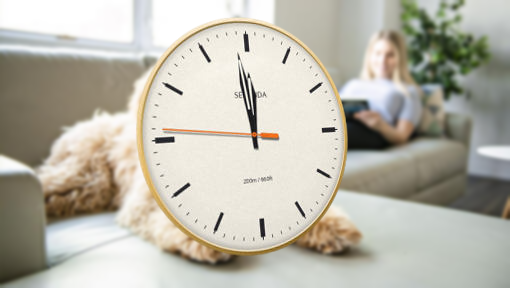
h=11 m=58 s=46
